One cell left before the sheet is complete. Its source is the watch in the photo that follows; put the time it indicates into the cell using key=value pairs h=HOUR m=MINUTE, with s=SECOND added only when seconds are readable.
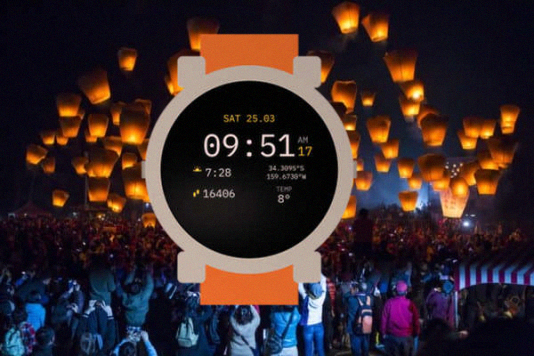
h=9 m=51 s=17
